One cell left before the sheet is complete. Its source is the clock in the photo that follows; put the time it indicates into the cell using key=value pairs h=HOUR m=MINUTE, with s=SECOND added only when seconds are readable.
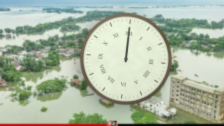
h=12 m=0
